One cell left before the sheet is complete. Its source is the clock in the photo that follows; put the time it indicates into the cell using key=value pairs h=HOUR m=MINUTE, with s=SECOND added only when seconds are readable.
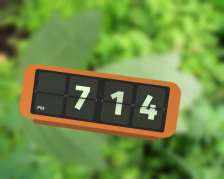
h=7 m=14
